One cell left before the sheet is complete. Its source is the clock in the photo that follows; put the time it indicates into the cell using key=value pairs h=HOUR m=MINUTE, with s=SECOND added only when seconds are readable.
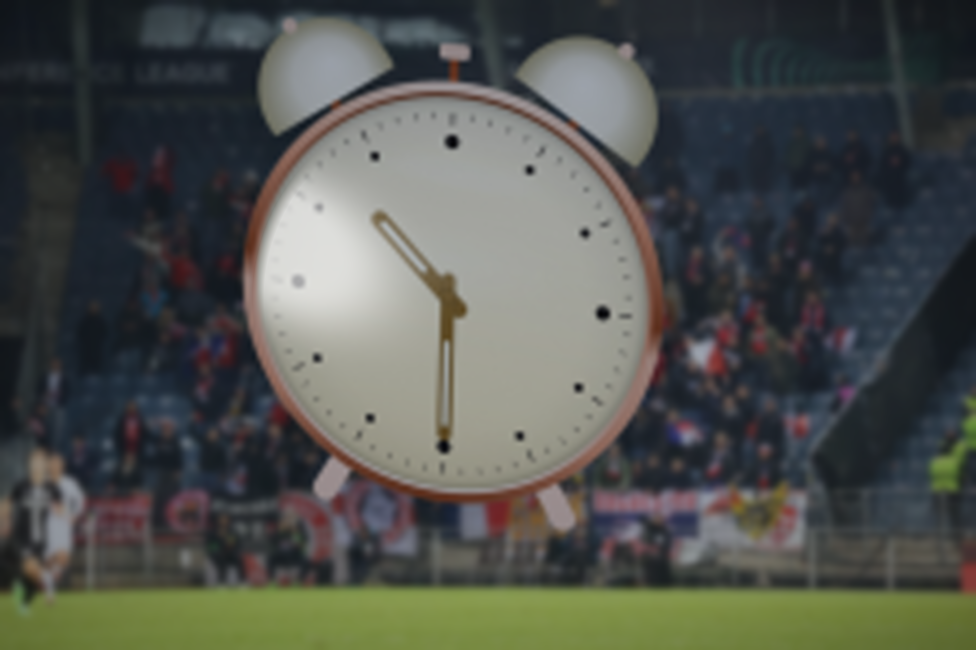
h=10 m=30
